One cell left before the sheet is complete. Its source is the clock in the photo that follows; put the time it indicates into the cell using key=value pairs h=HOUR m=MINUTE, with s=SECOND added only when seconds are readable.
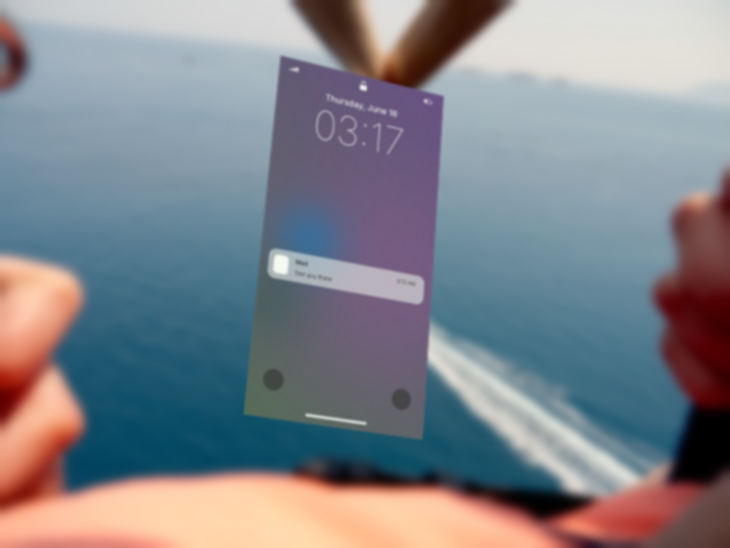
h=3 m=17
